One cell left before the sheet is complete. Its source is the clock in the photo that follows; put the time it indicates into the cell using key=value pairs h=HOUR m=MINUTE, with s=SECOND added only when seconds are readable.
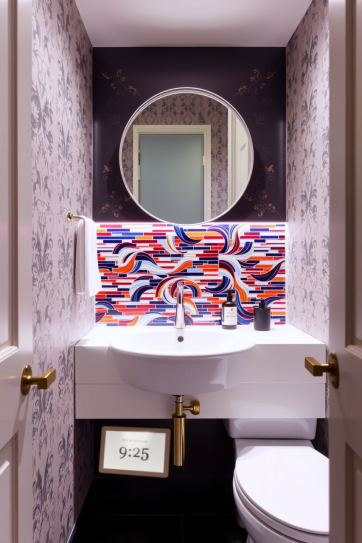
h=9 m=25
